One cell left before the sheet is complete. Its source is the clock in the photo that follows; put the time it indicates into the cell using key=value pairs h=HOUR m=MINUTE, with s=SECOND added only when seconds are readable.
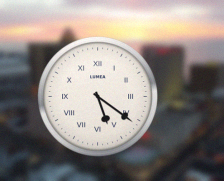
h=5 m=21
